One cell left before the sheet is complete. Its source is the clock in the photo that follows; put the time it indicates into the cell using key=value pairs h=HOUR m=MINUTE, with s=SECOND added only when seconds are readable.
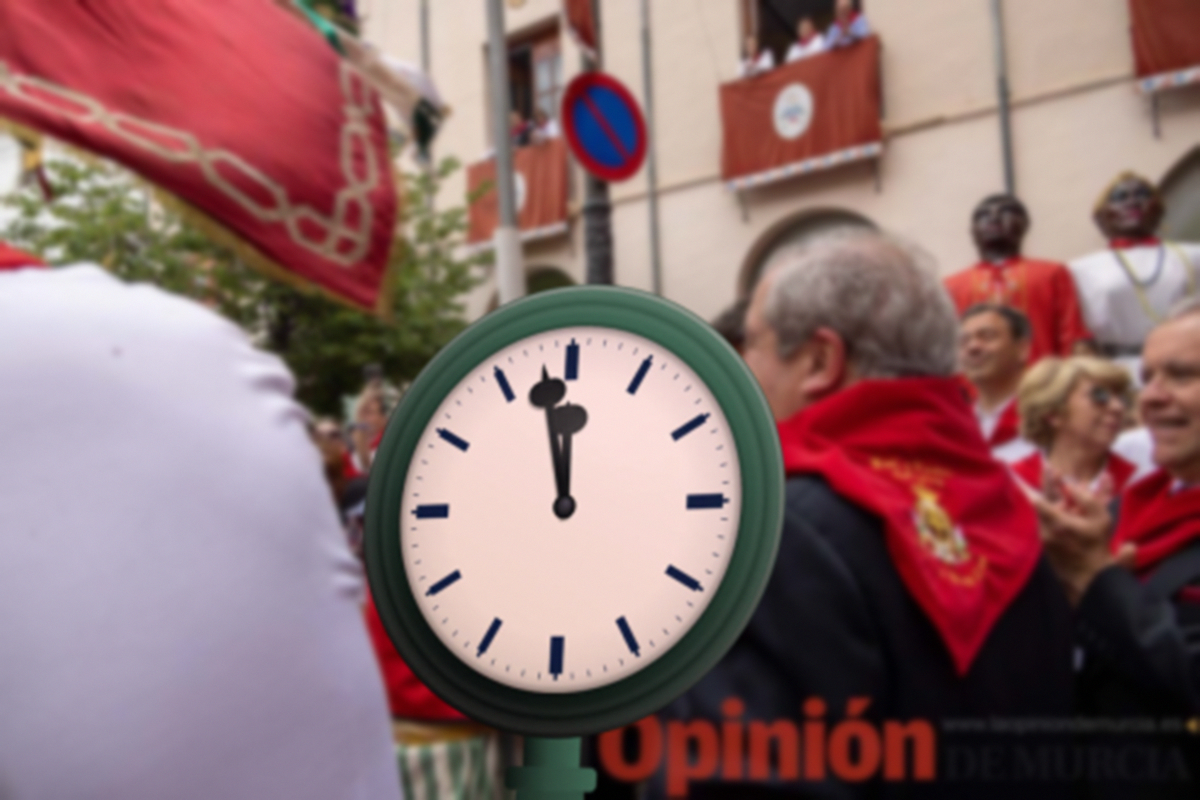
h=11 m=58
